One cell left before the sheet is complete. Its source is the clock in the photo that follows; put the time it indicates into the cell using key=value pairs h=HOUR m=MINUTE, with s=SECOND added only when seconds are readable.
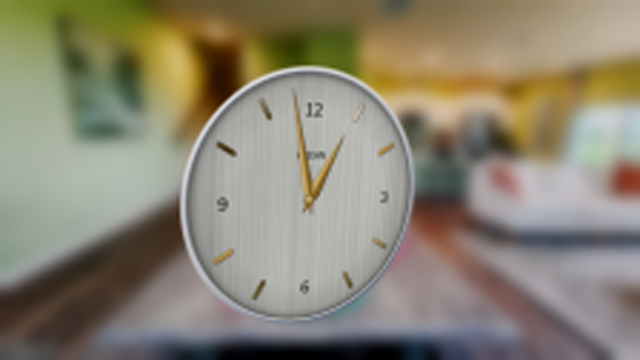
h=12 m=58
